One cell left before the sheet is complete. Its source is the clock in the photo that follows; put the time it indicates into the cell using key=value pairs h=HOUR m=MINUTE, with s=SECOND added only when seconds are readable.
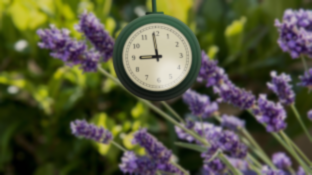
h=8 m=59
